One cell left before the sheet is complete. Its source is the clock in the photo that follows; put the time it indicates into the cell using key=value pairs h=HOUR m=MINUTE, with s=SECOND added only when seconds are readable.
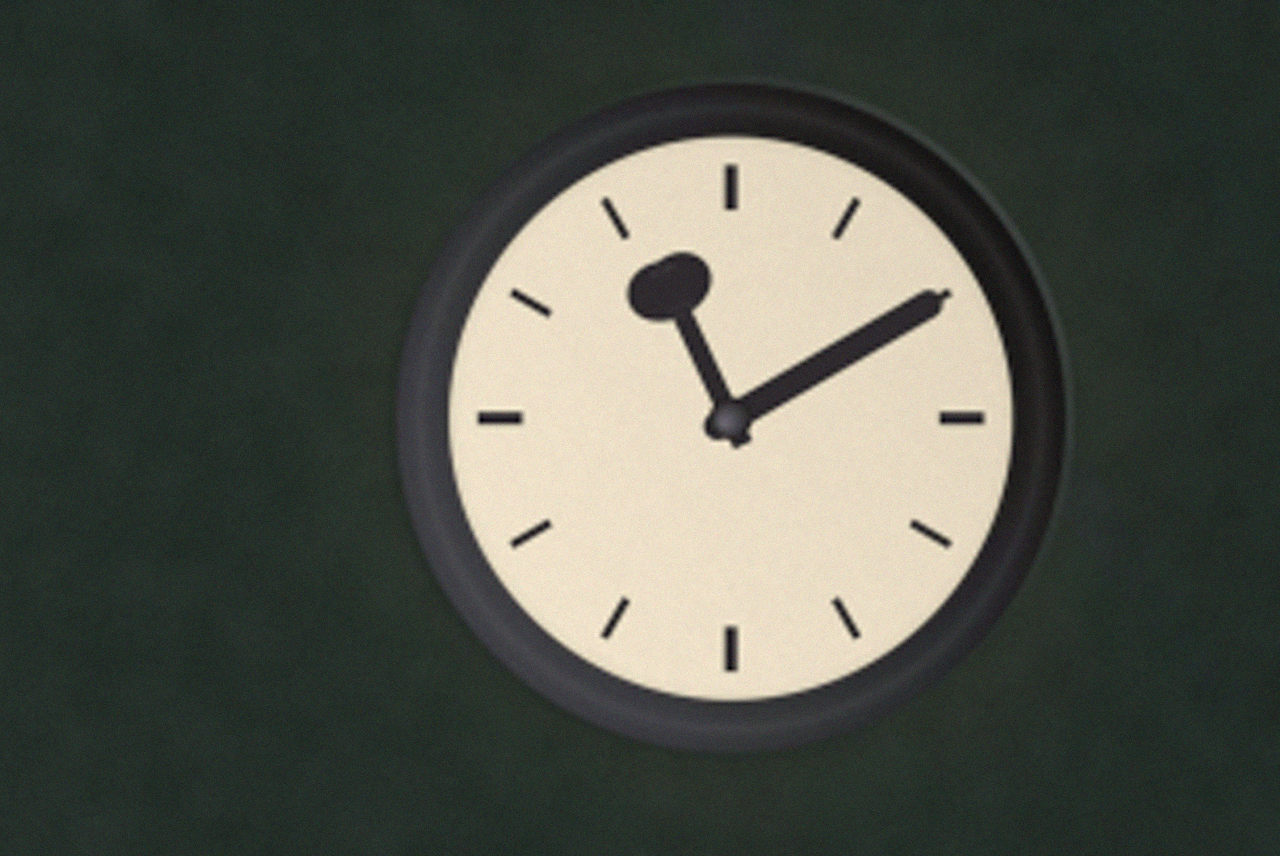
h=11 m=10
